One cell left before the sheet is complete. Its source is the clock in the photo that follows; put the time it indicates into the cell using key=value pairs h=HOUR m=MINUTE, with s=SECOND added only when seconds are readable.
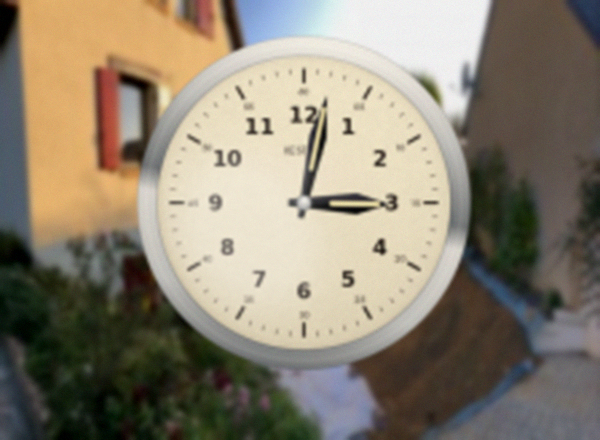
h=3 m=2
